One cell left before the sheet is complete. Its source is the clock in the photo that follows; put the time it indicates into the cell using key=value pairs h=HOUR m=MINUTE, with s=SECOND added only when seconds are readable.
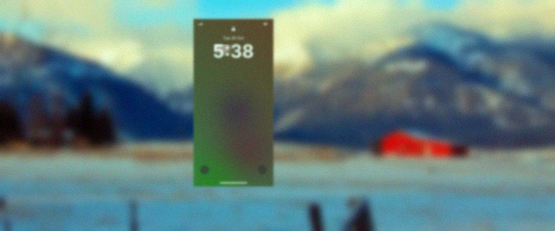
h=5 m=38
